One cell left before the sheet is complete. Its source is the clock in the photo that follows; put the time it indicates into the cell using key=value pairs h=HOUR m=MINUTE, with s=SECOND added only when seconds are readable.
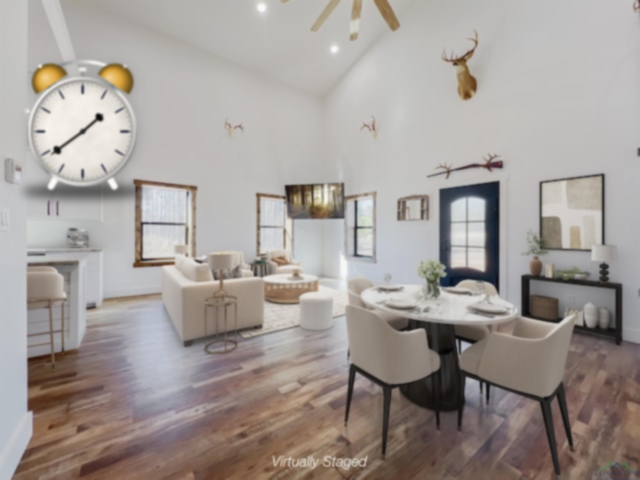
h=1 m=39
